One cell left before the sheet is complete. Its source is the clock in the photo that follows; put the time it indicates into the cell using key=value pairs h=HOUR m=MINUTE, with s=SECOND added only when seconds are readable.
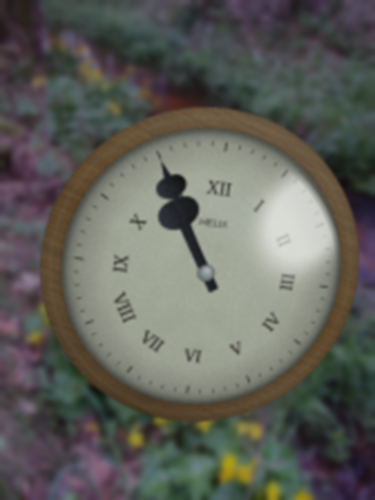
h=10 m=55
